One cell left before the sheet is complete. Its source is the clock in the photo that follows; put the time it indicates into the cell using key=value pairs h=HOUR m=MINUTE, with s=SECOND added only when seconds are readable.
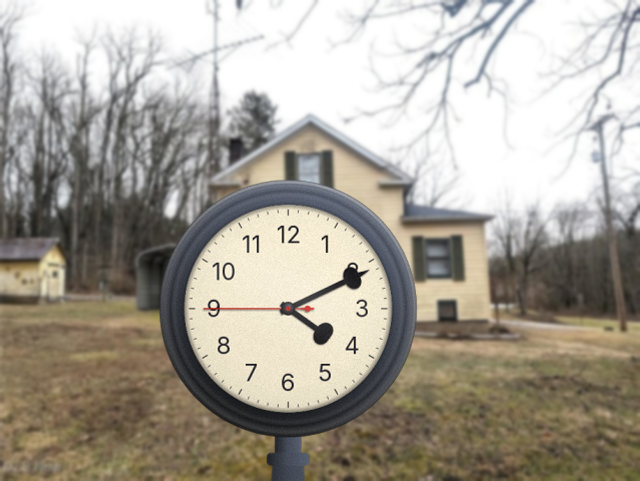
h=4 m=10 s=45
